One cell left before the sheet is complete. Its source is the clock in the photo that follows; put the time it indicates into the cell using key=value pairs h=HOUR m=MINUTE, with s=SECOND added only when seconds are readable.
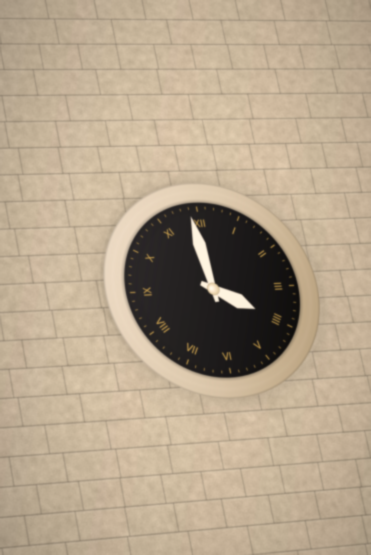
h=3 m=59
